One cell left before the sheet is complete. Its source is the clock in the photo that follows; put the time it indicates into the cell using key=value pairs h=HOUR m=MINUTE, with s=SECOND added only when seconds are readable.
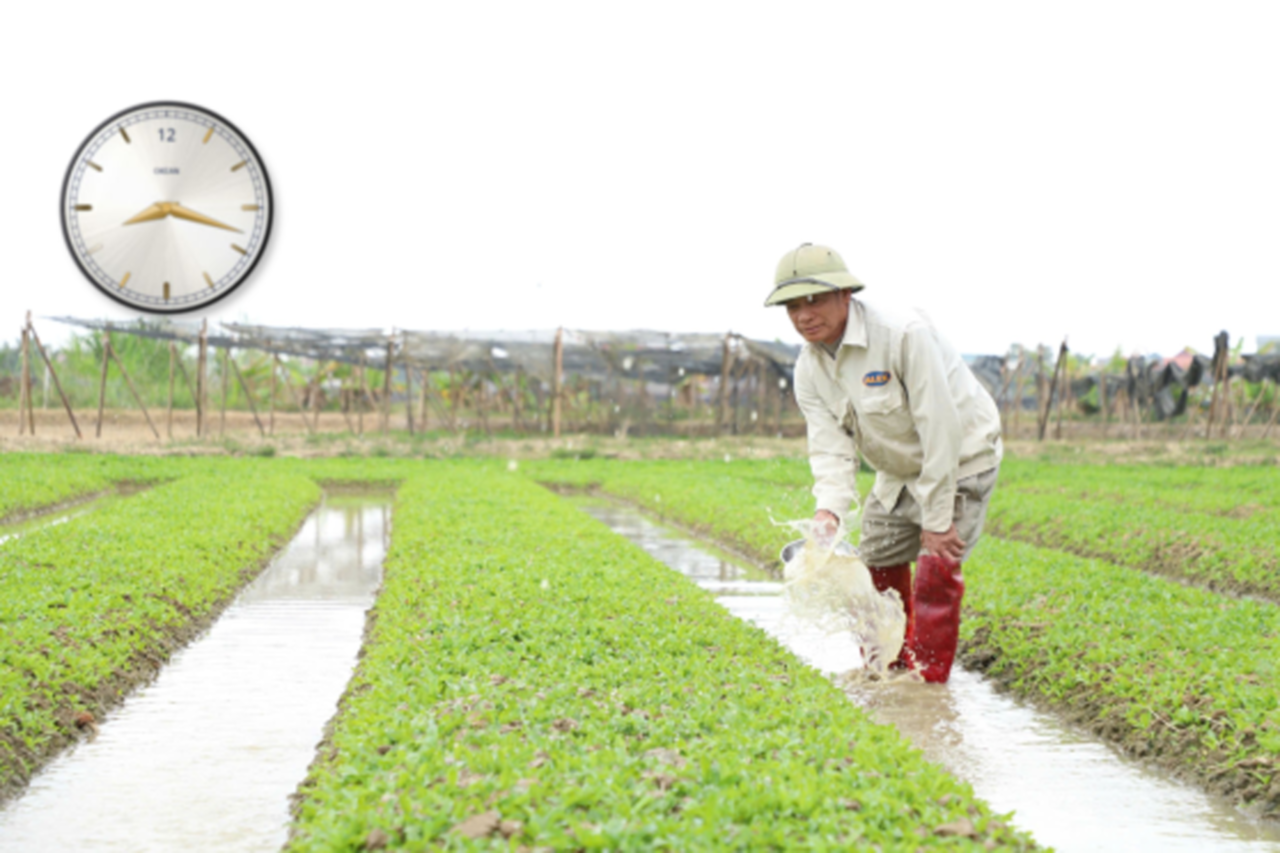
h=8 m=18
